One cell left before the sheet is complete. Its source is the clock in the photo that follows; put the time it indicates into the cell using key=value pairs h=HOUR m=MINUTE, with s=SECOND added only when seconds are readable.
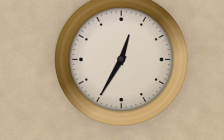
h=12 m=35
